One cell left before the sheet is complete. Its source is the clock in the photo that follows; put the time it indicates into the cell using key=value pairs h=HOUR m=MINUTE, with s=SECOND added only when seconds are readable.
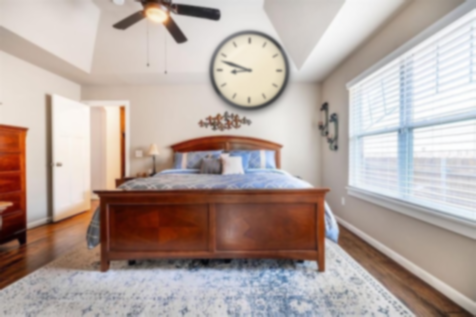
h=8 m=48
